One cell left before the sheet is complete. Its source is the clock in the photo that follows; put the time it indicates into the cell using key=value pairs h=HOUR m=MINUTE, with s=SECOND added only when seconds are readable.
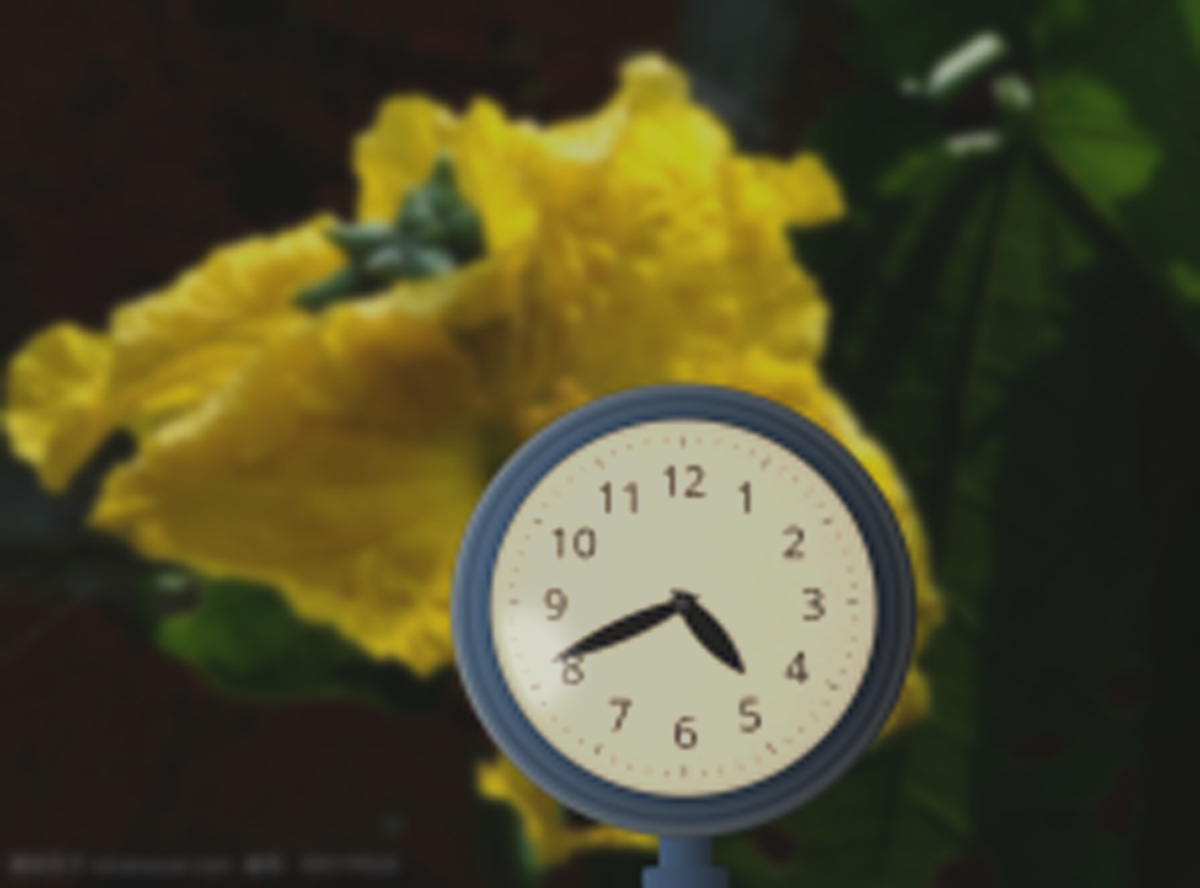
h=4 m=41
